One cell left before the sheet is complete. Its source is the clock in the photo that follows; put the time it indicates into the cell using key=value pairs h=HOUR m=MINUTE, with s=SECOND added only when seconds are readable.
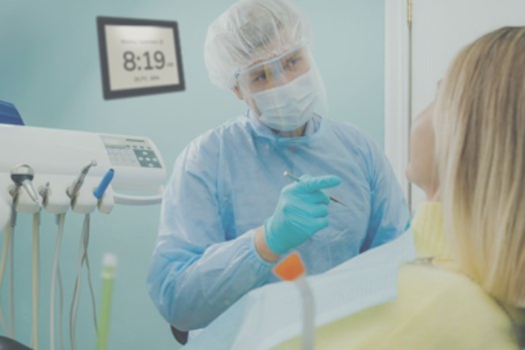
h=8 m=19
